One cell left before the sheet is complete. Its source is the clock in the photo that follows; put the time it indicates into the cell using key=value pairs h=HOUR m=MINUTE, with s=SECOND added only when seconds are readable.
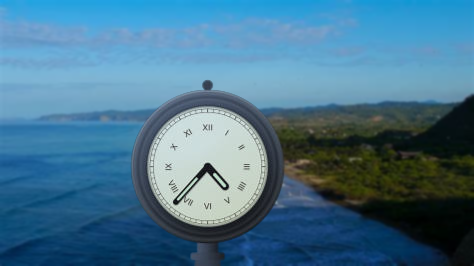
h=4 m=37
